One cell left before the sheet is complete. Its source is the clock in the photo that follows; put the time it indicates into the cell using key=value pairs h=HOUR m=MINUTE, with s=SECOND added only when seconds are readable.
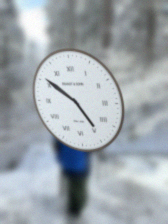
h=4 m=51
